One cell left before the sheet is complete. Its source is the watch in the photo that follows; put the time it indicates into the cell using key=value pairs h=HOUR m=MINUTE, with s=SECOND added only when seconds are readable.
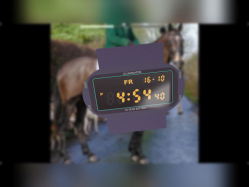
h=4 m=54 s=40
